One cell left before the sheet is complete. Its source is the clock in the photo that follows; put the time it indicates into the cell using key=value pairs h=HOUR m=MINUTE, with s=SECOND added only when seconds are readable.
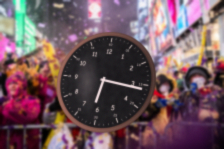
h=6 m=16
